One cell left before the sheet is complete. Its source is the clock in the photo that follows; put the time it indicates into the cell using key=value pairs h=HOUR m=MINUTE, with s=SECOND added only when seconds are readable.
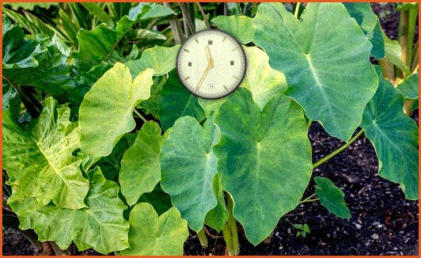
h=11 m=35
